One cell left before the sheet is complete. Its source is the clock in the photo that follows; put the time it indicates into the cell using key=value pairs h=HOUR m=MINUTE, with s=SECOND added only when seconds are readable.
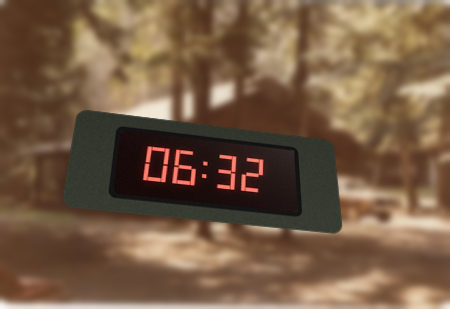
h=6 m=32
